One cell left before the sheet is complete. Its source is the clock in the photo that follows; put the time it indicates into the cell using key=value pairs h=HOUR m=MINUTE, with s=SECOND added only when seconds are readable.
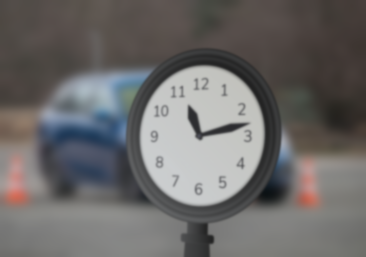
h=11 m=13
